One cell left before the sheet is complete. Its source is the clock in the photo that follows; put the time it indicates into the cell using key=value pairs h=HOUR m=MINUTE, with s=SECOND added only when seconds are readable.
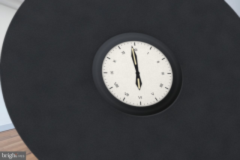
h=5 m=59
